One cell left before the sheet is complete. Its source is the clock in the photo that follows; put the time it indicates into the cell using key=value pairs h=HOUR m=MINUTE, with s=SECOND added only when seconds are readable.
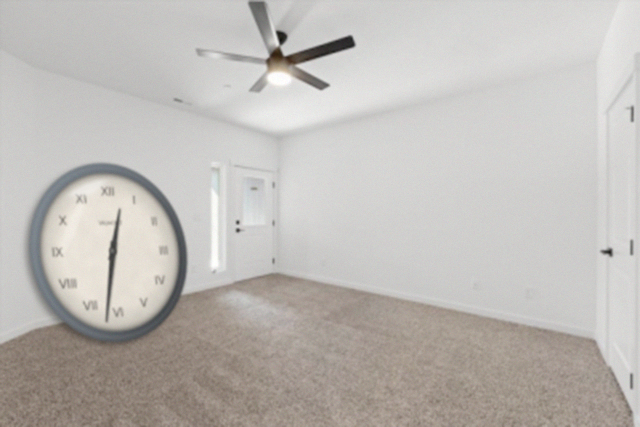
h=12 m=32
